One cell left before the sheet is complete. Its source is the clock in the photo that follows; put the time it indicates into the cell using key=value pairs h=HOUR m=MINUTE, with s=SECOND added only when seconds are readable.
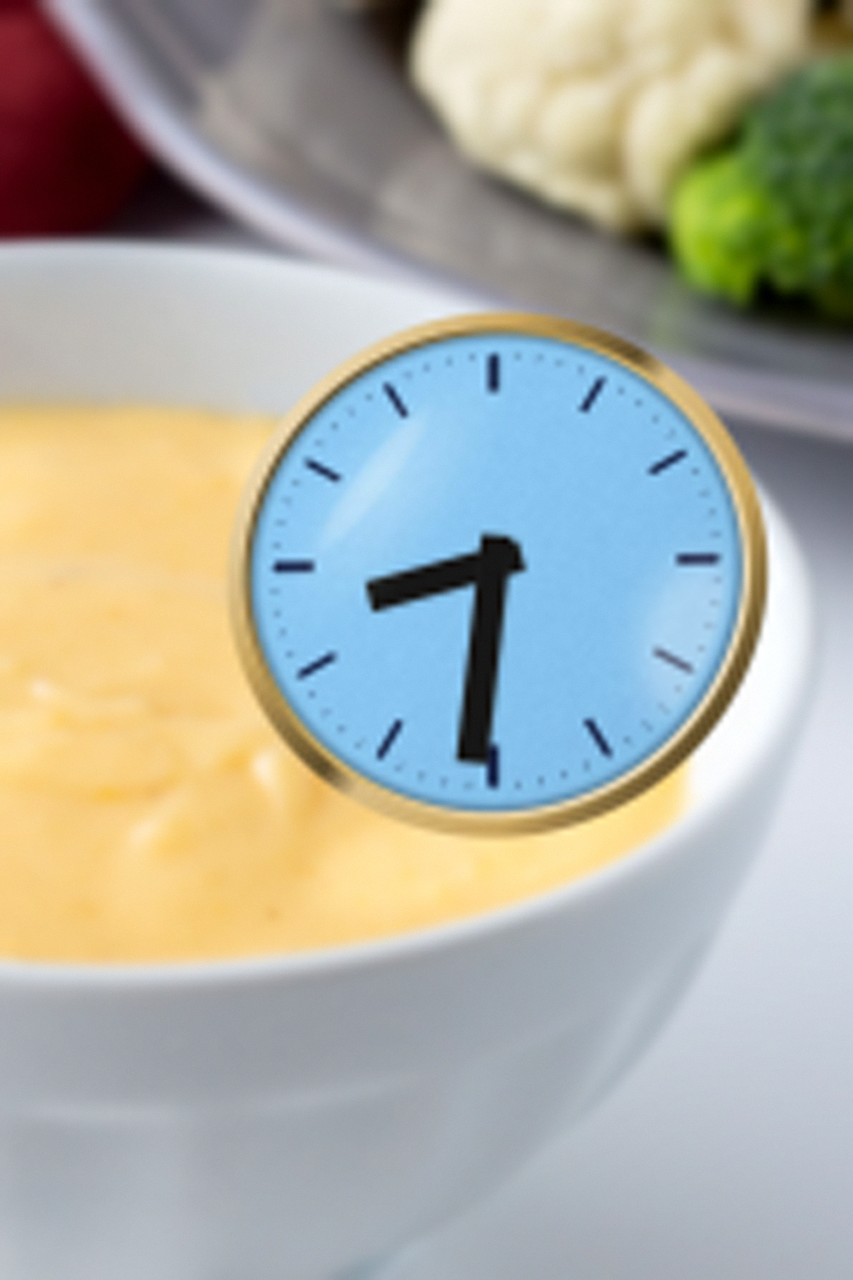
h=8 m=31
